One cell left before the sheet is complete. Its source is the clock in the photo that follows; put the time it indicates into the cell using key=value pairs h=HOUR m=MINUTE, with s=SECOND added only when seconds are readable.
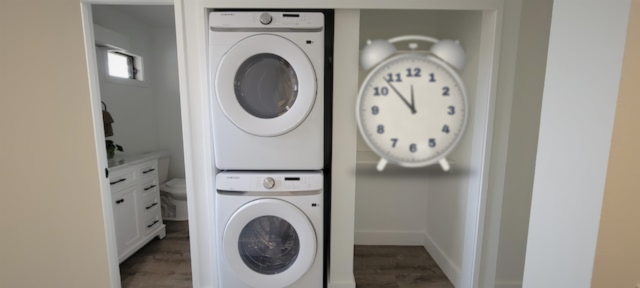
h=11 m=53
